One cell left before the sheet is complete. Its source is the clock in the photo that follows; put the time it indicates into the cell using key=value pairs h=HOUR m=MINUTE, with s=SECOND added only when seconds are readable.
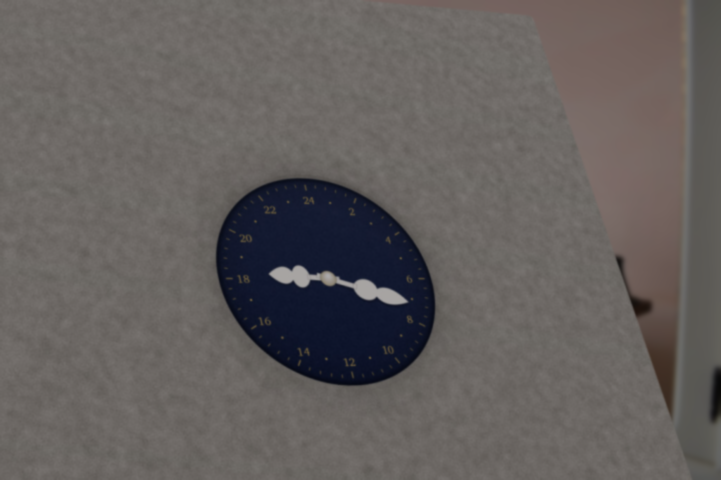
h=18 m=18
